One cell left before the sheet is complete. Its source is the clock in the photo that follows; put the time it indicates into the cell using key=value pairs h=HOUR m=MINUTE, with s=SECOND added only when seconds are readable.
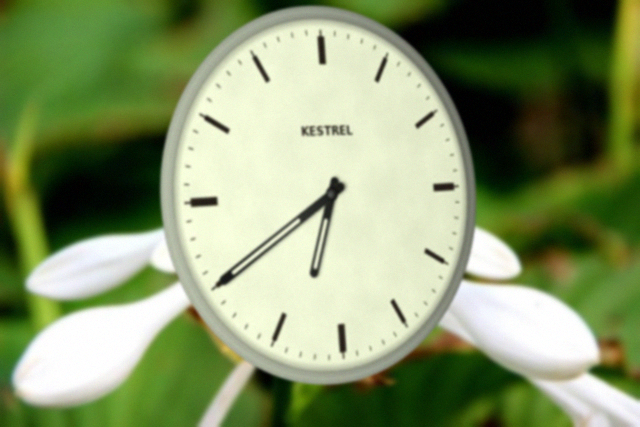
h=6 m=40
